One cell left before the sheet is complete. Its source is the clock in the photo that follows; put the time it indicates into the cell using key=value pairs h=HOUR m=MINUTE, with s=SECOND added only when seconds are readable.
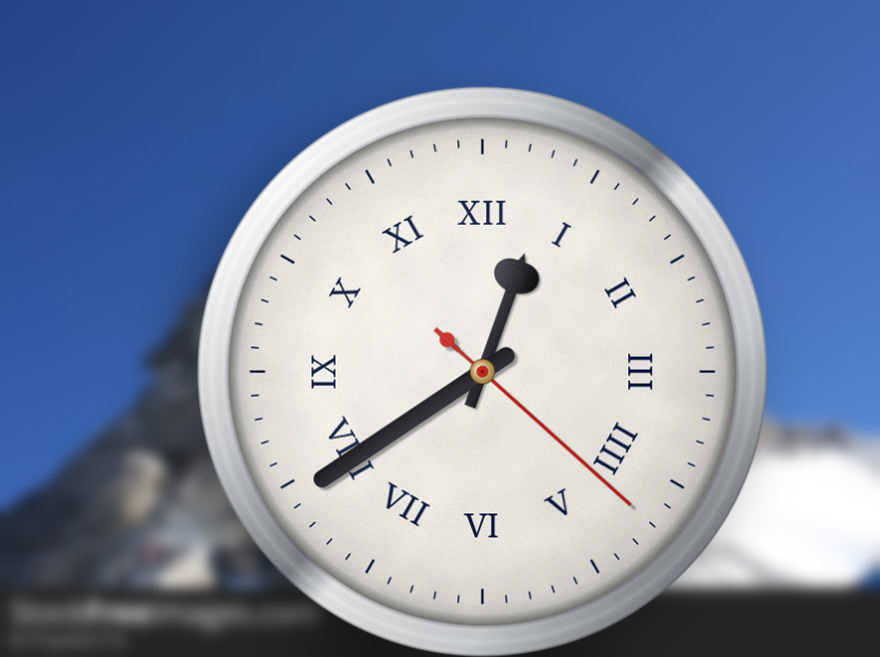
h=12 m=39 s=22
